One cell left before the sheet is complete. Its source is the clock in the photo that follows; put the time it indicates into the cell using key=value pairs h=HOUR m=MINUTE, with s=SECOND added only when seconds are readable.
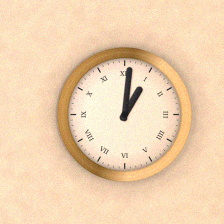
h=1 m=1
